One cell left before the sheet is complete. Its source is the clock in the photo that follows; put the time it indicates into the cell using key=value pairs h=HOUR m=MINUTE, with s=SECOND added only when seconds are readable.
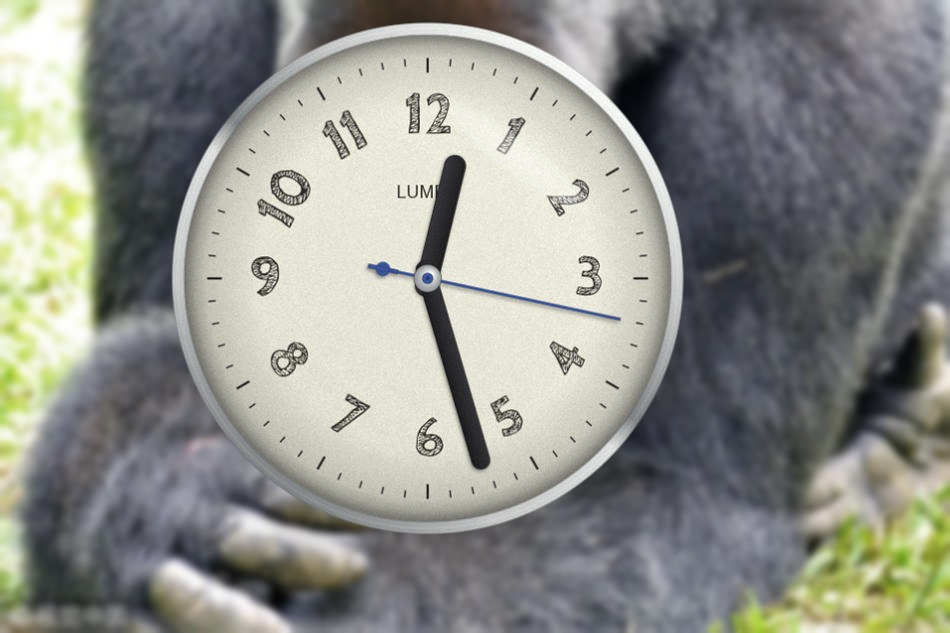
h=12 m=27 s=17
